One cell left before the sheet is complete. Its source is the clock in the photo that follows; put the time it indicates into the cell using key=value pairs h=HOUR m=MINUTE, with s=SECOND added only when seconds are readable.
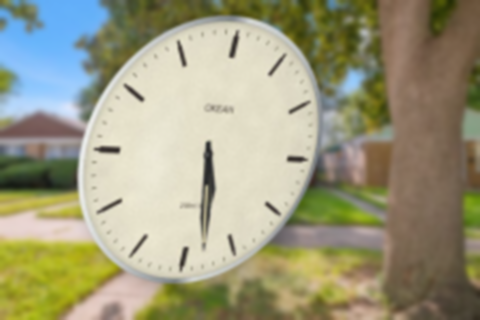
h=5 m=28
